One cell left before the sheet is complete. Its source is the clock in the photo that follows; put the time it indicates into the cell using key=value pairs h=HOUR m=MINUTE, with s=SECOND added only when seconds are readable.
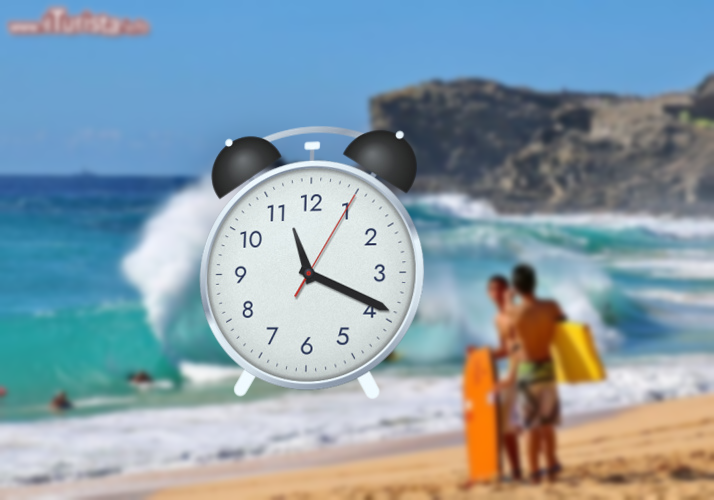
h=11 m=19 s=5
